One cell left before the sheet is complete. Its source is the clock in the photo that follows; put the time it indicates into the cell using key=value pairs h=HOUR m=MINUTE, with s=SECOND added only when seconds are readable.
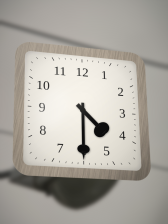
h=4 m=30
